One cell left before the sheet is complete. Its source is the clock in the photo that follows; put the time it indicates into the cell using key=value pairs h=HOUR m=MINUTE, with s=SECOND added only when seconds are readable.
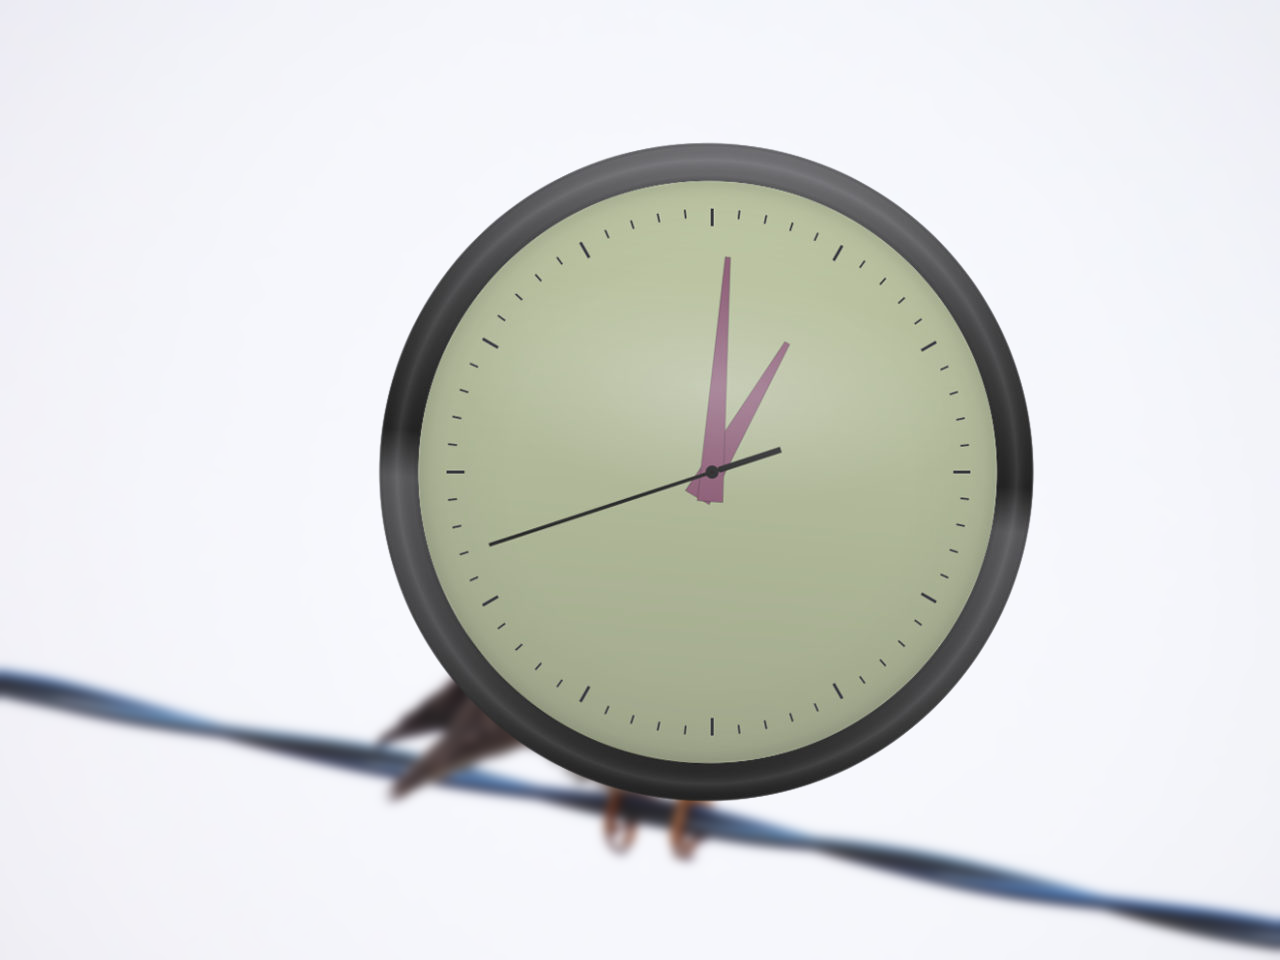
h=1 m=0 s=42
